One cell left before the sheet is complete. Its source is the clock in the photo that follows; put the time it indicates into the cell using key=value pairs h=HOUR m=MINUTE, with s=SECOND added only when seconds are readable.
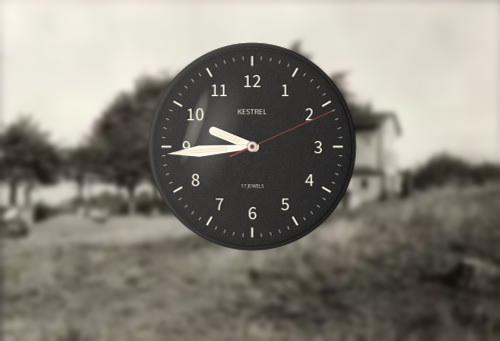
h=9 m=44 s=11
